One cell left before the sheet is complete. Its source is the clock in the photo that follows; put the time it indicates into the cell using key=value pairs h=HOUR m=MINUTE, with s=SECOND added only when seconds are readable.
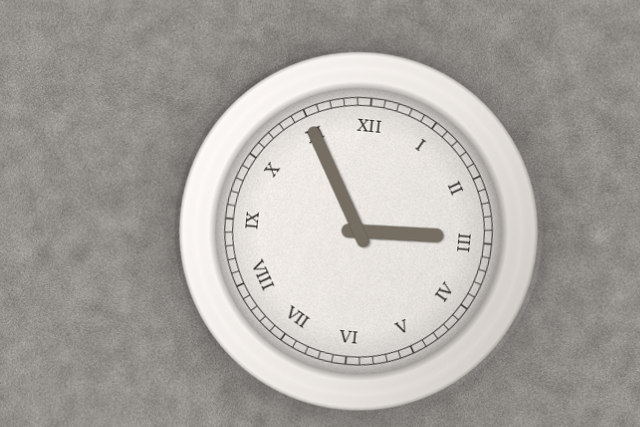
h=2 m=55
